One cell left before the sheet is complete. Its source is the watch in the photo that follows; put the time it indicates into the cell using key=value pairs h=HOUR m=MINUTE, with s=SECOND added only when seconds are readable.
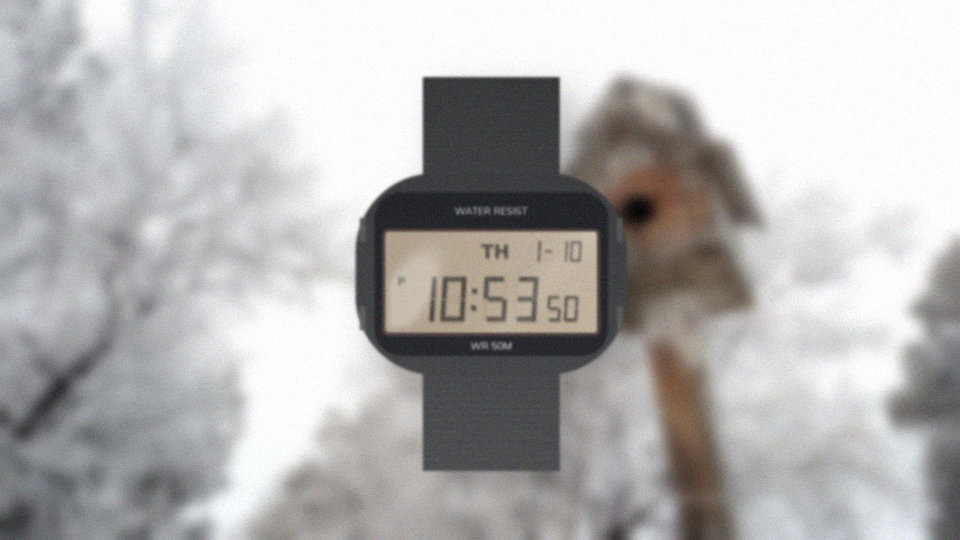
h=10 m=53 s=50
